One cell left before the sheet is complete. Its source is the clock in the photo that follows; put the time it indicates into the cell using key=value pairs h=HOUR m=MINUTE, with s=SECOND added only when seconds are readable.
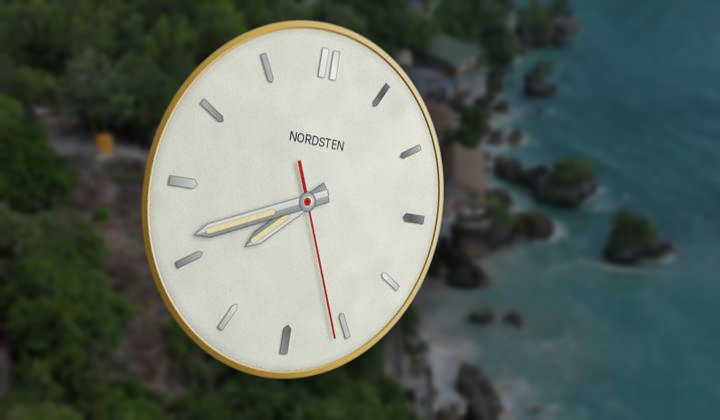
h=7 m=41 s=26
